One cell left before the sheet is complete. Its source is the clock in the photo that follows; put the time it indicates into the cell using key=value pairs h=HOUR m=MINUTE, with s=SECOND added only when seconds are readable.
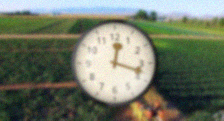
h=12 m=18
